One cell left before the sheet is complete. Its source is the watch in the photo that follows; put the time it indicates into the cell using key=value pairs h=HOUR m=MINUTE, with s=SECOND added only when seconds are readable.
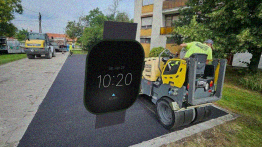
h=10 m=20
